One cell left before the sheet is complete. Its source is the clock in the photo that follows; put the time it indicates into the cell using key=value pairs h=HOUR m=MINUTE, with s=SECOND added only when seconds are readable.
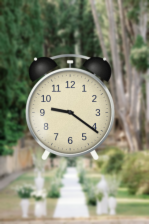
h=9 m=21
